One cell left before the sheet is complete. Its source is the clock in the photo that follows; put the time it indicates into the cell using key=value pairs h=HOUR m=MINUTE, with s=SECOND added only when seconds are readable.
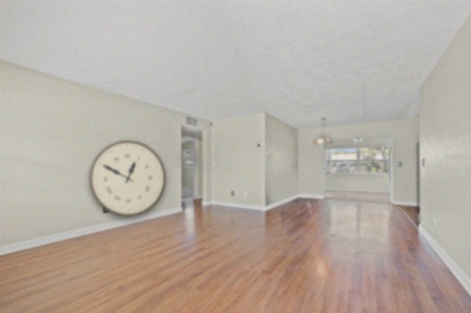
h=12 m=50
